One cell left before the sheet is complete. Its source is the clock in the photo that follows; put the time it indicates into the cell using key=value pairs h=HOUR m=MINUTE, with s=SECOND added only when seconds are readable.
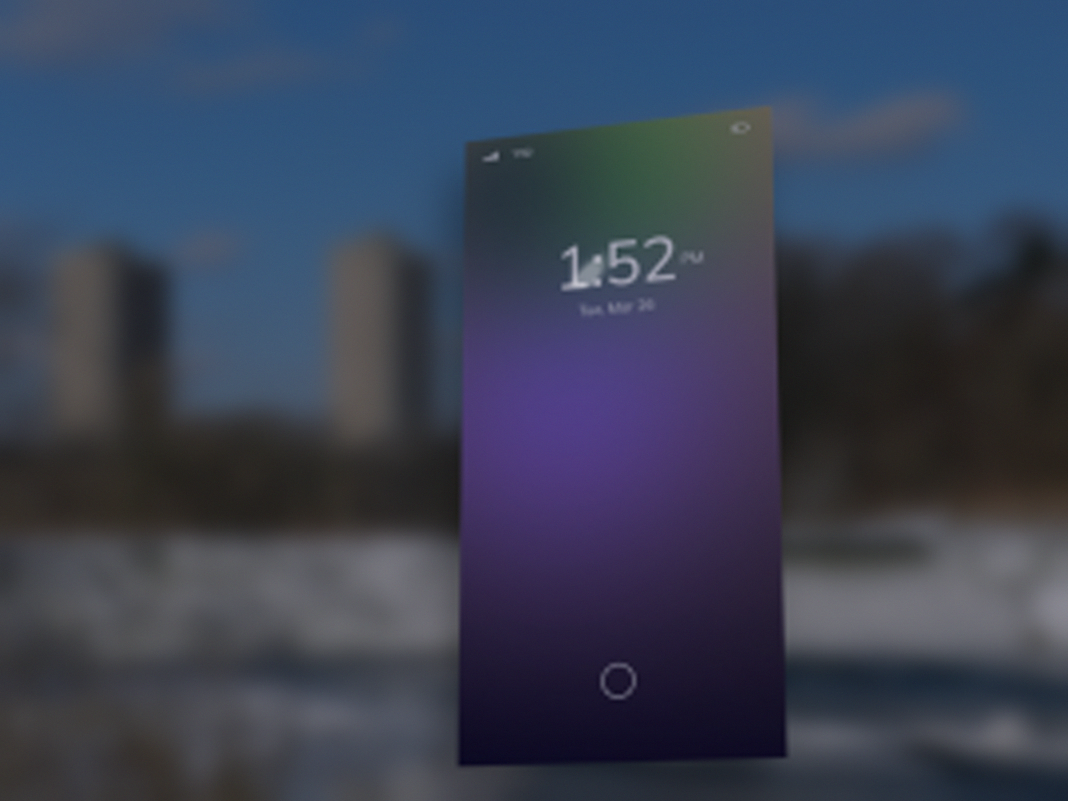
h=1 m=52
